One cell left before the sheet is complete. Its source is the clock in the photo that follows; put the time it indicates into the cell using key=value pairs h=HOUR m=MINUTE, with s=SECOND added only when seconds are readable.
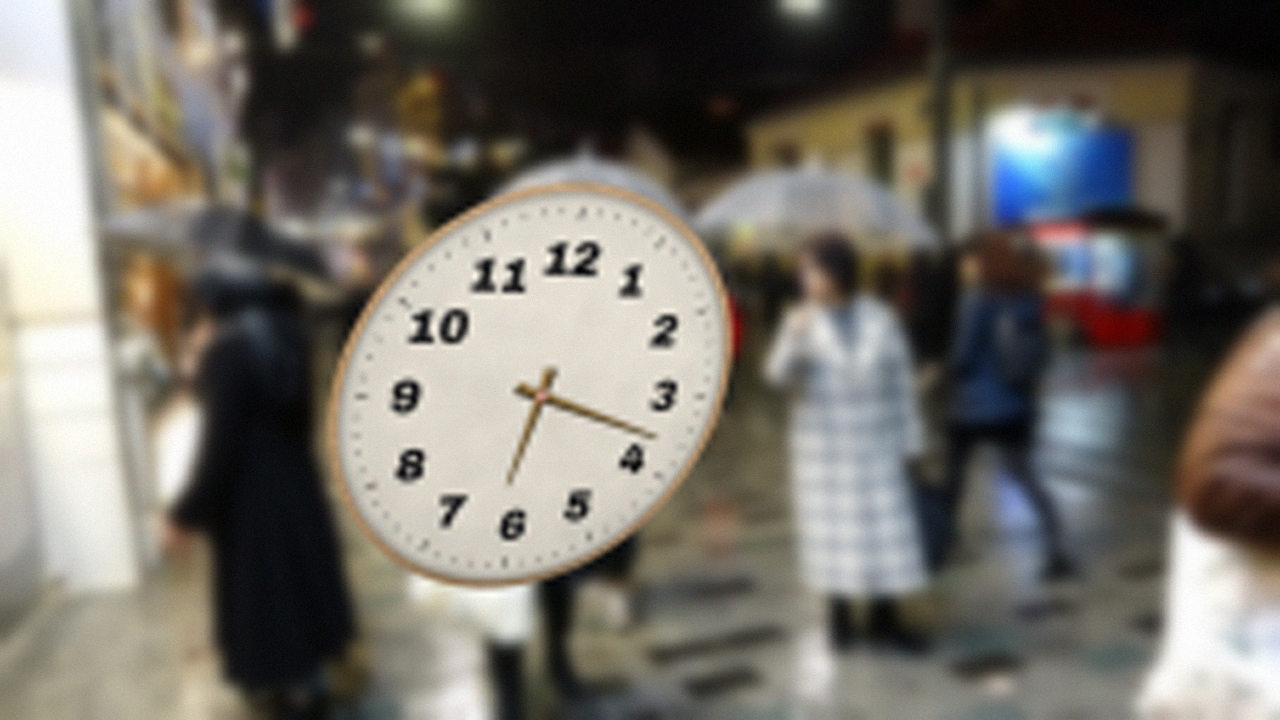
h=6 m=18
